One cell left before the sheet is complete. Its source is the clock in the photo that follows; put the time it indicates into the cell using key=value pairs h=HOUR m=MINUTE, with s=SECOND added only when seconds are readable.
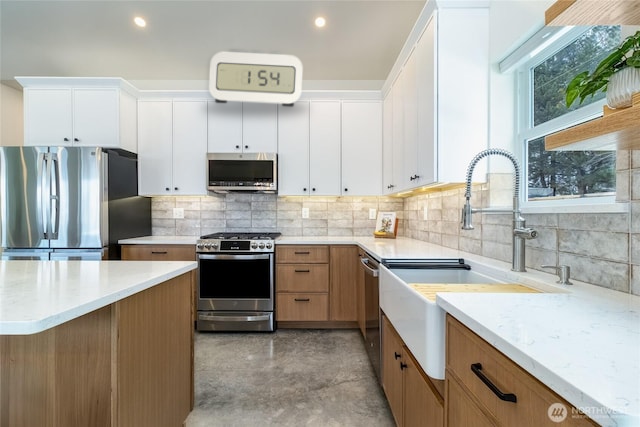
h=1 m=54
